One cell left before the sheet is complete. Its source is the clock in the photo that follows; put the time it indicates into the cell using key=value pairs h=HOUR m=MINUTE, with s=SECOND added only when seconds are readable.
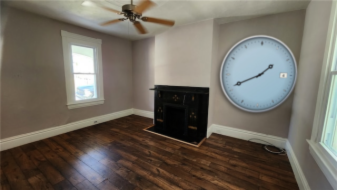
h=1 m=41
